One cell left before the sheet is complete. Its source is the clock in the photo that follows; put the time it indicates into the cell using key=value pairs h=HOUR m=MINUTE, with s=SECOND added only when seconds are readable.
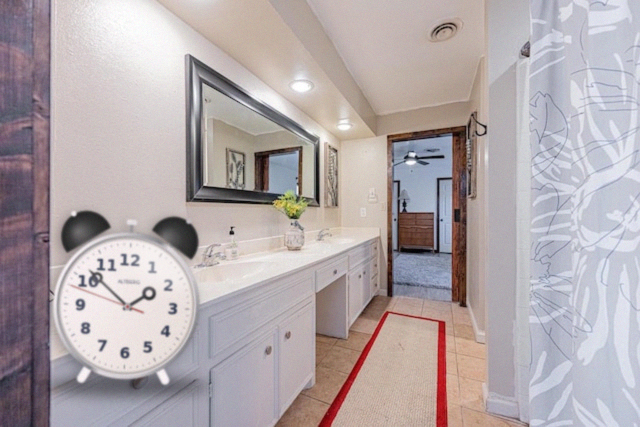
h=1 m=51 s=48
